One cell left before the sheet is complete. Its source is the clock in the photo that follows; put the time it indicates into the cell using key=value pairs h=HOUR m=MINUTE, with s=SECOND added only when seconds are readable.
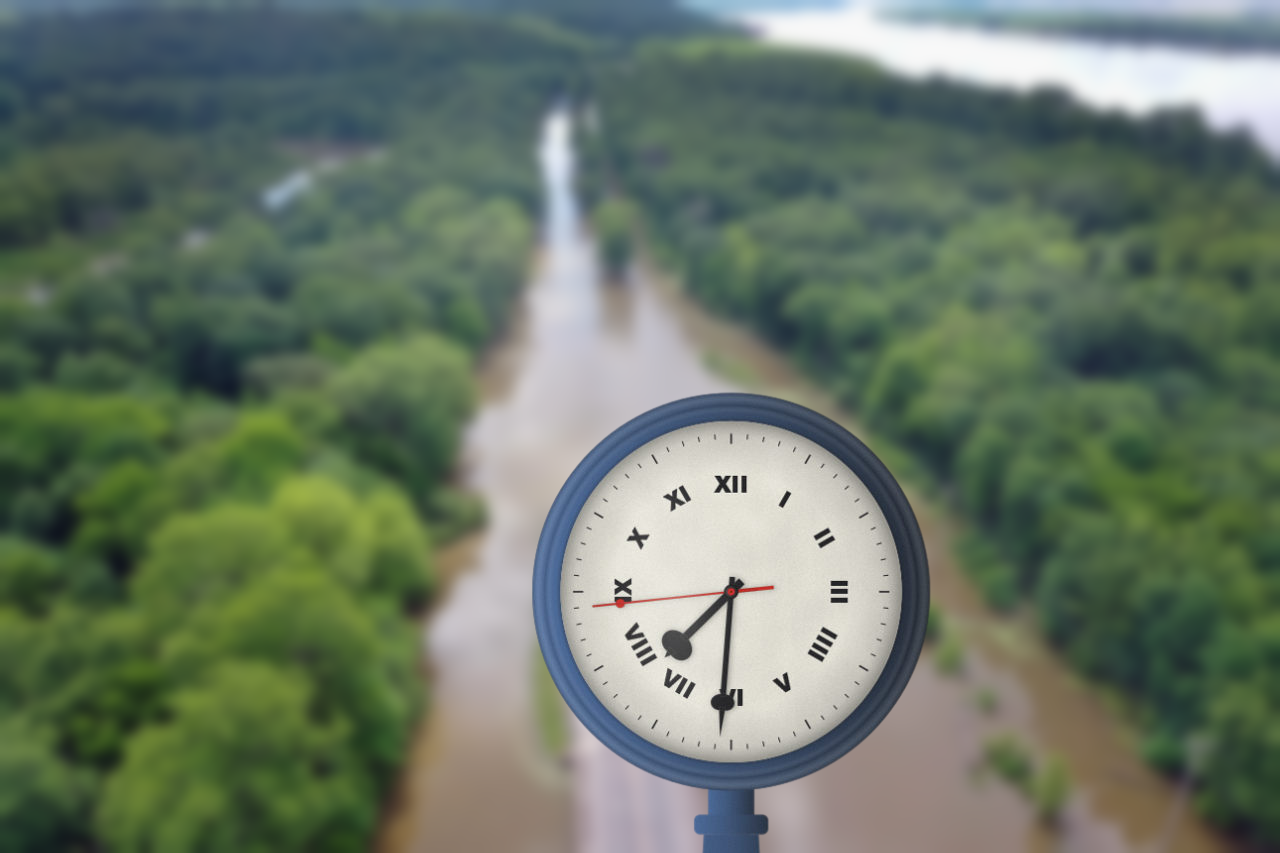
h=7 m=30 s=44
